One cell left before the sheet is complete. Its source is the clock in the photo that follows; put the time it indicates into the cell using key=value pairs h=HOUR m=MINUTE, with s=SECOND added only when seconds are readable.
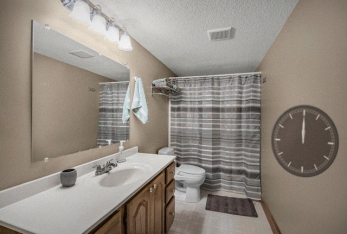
h=12 m=0
